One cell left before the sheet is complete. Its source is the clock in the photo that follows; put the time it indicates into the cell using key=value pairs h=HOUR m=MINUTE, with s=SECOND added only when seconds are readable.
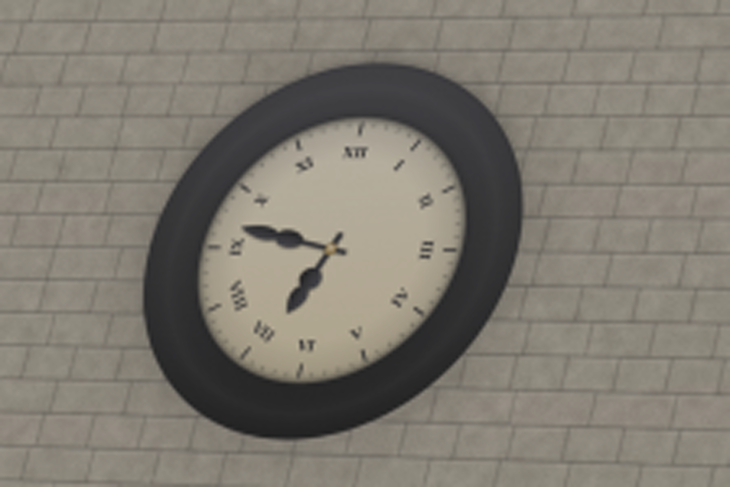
h=6 m=47
